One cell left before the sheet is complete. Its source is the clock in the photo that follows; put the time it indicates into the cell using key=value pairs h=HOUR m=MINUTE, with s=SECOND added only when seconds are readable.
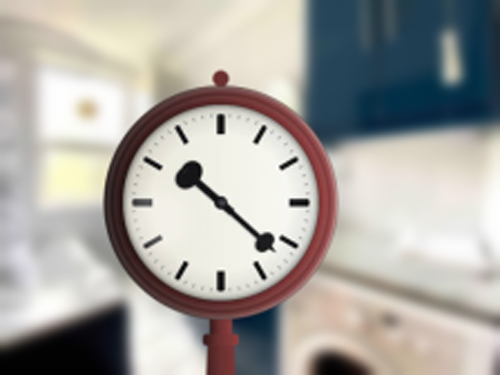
h=10 m=22
